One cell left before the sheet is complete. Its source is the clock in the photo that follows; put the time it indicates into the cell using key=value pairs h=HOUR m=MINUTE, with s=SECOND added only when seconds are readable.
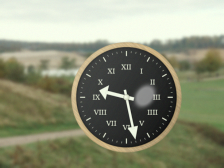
h=9 m=28
